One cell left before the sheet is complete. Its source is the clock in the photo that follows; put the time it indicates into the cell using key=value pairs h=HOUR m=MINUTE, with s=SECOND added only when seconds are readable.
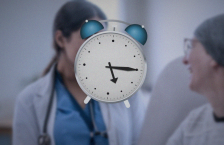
h=5 m=15
